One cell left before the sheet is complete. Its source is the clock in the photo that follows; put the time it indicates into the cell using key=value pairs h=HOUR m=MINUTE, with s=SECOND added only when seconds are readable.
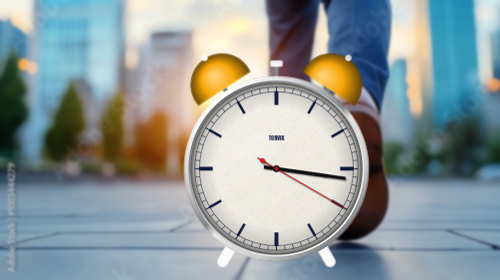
h=3 m=16 s=20
